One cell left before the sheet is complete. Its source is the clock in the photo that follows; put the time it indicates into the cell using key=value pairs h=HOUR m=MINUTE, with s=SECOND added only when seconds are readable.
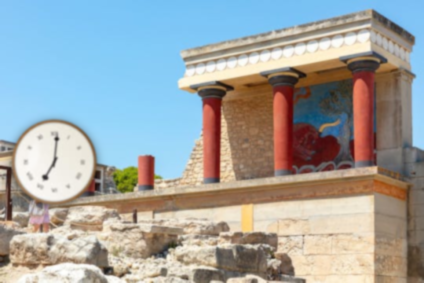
h=7 m=1
